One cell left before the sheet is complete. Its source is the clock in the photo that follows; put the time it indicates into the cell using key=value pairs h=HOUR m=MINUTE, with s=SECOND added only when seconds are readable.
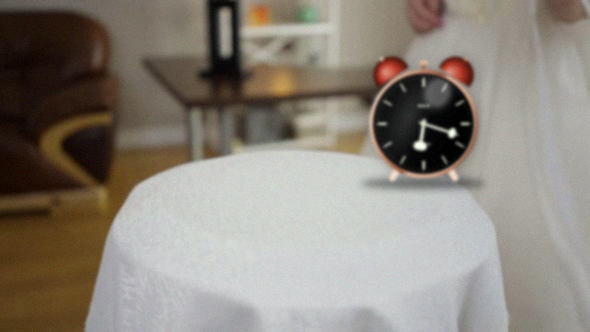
h=6 m=18
